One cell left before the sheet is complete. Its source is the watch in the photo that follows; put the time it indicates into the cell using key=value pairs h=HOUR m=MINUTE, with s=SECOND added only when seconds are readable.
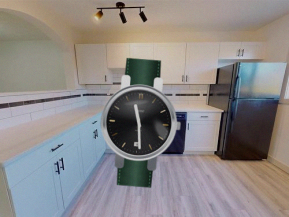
h=11 m=29
